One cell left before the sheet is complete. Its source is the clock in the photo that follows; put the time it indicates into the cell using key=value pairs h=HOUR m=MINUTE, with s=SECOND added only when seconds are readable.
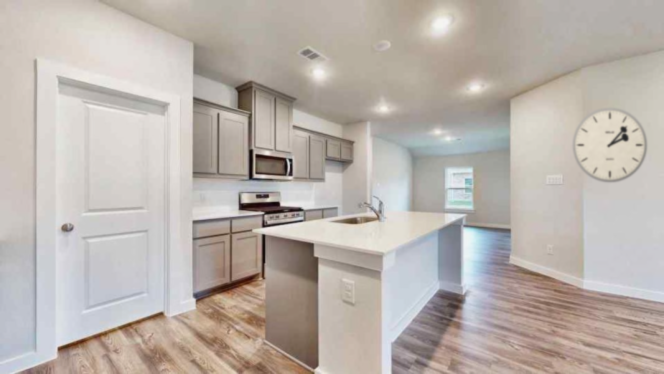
h=2 m=7
